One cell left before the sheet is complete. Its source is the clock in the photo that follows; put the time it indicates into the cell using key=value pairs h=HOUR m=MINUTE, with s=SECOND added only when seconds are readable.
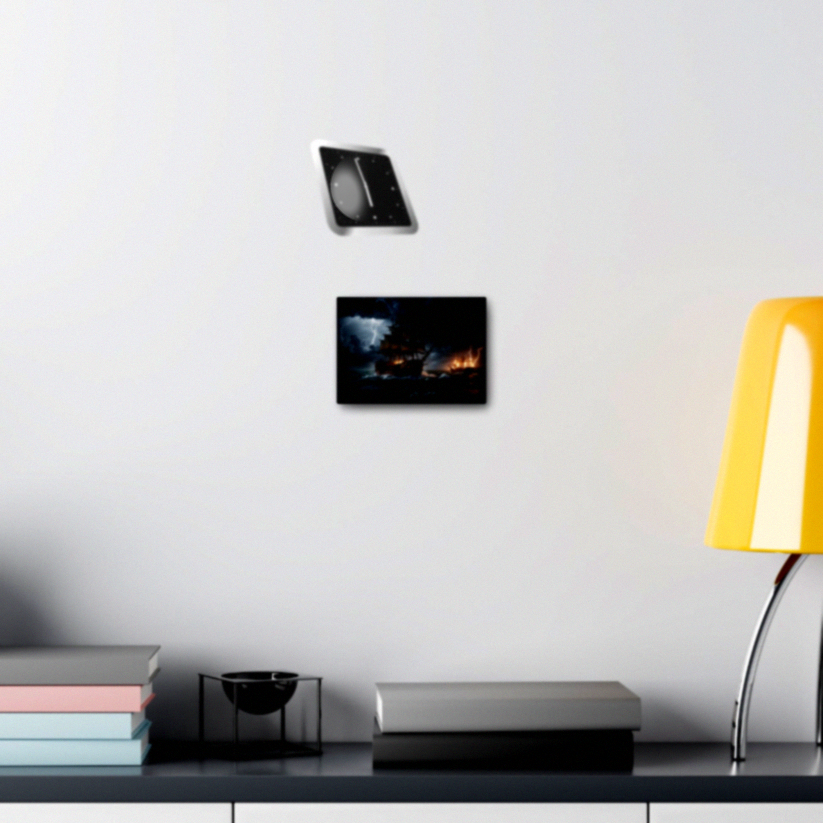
h=5 m=59
